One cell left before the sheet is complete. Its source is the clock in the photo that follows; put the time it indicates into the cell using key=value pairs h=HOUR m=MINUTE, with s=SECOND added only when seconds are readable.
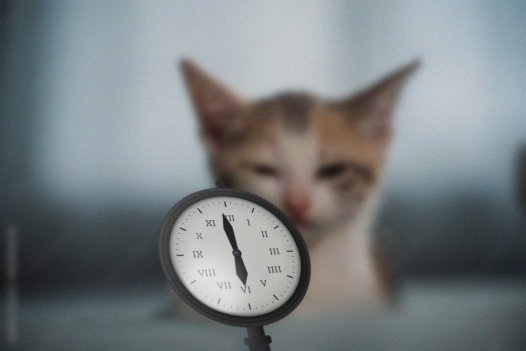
h=5 m=59
